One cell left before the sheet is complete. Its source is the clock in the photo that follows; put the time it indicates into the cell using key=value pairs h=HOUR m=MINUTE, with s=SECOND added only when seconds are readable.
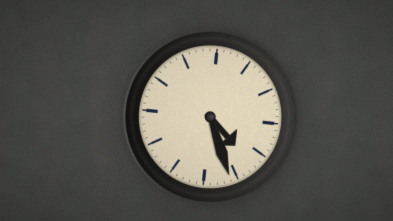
h=4 m=26
